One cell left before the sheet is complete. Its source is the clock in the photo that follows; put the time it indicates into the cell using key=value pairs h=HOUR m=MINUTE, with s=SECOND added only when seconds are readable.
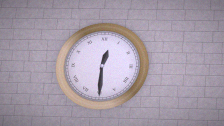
h=12 m=30
